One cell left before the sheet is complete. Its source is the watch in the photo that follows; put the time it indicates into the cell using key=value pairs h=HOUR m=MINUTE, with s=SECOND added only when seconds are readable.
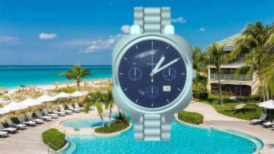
h=1 m=10
